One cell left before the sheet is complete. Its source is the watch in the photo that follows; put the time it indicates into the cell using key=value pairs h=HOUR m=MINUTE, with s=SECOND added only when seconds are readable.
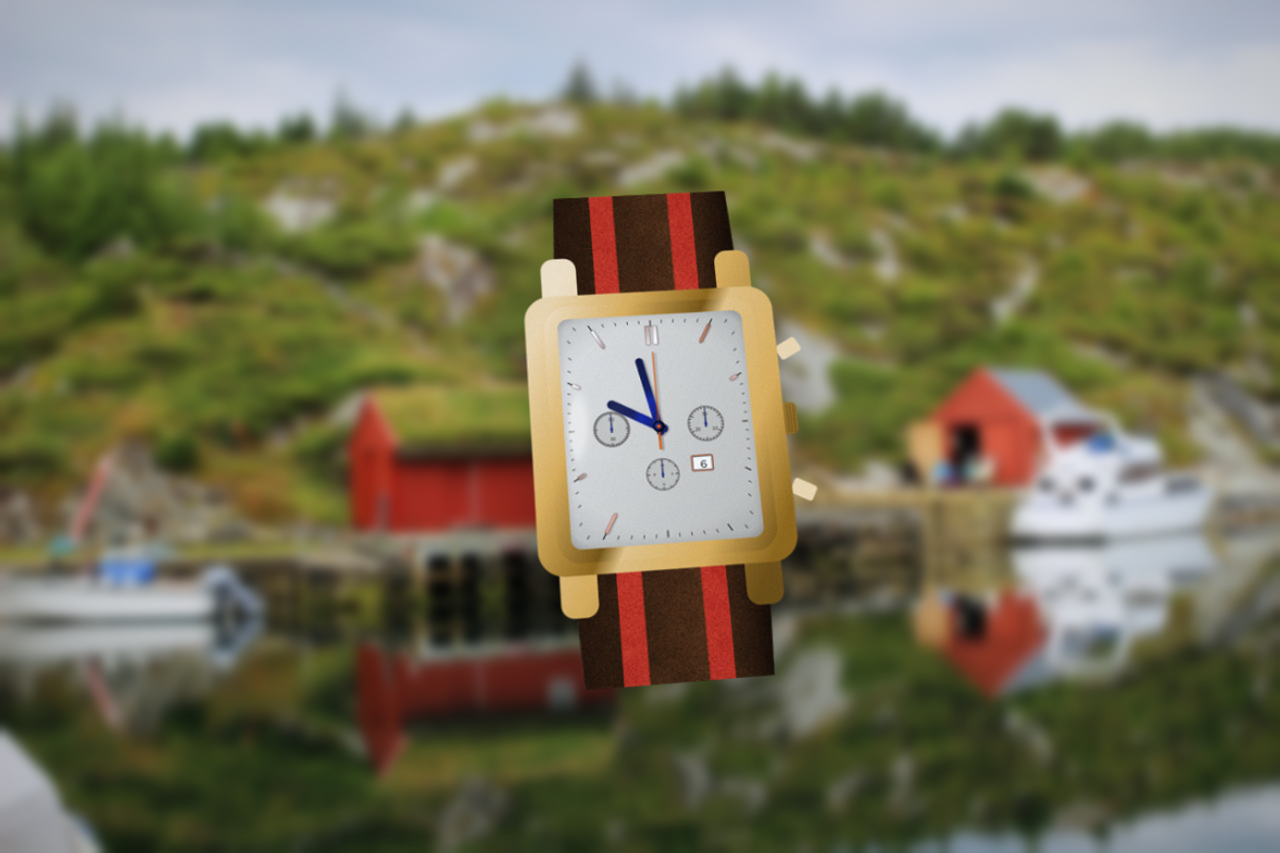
h=9 m=58
